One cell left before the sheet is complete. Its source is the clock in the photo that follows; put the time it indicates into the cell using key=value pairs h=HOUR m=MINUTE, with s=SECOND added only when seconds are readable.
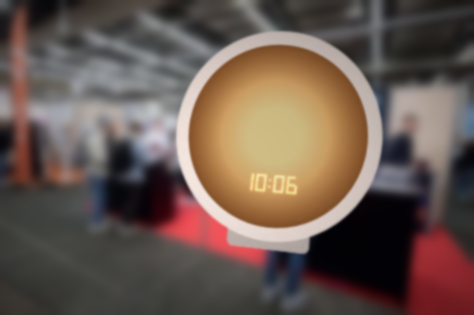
h=10 m=6
